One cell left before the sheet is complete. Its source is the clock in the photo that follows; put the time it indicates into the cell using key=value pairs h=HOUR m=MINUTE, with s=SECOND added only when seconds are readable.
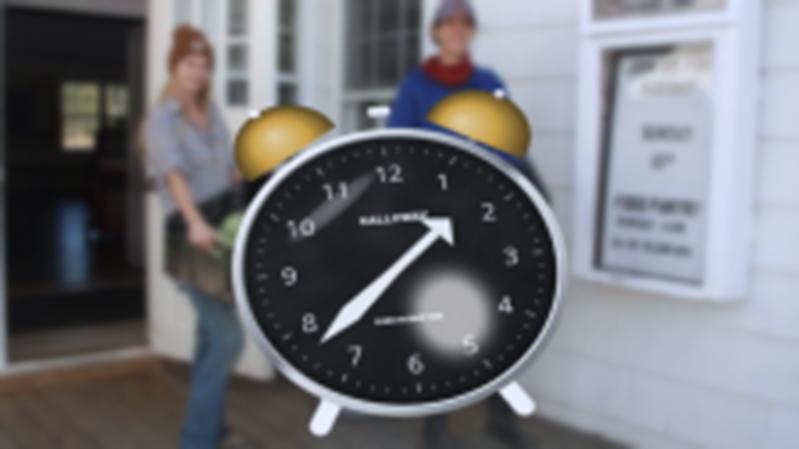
h=1 m=38
